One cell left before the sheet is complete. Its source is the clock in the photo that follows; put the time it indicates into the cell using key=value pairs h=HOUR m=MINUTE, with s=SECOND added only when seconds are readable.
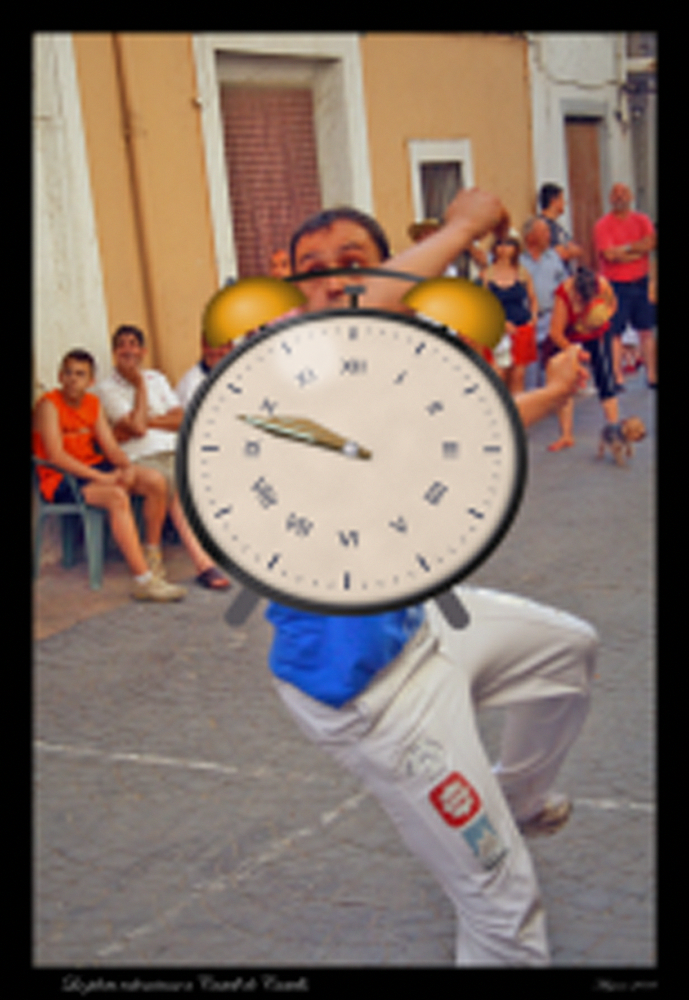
h=9 m=48
